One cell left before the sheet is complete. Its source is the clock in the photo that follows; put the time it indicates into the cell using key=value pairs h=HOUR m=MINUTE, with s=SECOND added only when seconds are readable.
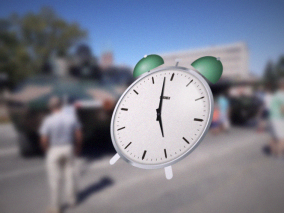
h=4 m=58
